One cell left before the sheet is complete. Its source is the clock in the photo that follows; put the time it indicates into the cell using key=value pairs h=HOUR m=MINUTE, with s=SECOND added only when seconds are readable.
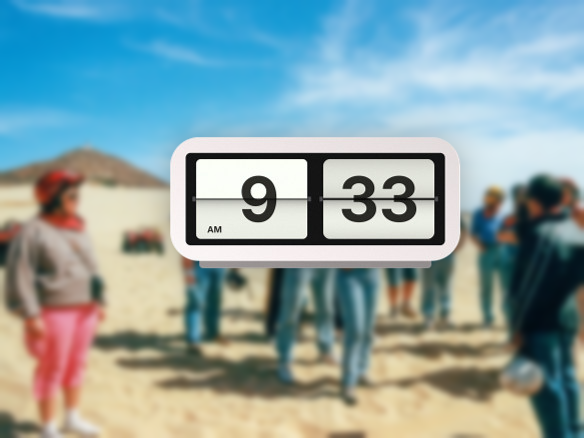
h=9 m=33
